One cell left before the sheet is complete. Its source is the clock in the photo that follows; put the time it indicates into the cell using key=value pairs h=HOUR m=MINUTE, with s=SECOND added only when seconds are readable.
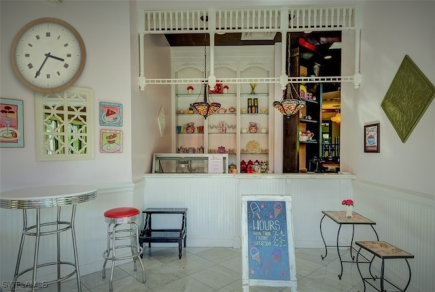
h=3 m=35
